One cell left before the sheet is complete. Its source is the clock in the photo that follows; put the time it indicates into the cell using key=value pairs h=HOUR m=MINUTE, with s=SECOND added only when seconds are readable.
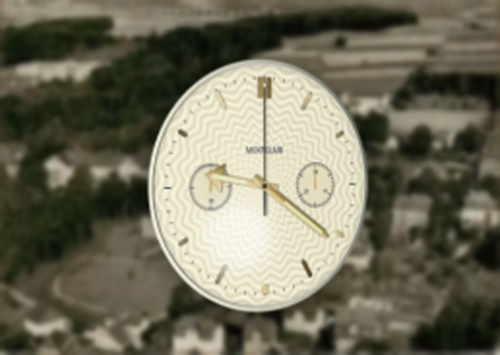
h=9 m=21
